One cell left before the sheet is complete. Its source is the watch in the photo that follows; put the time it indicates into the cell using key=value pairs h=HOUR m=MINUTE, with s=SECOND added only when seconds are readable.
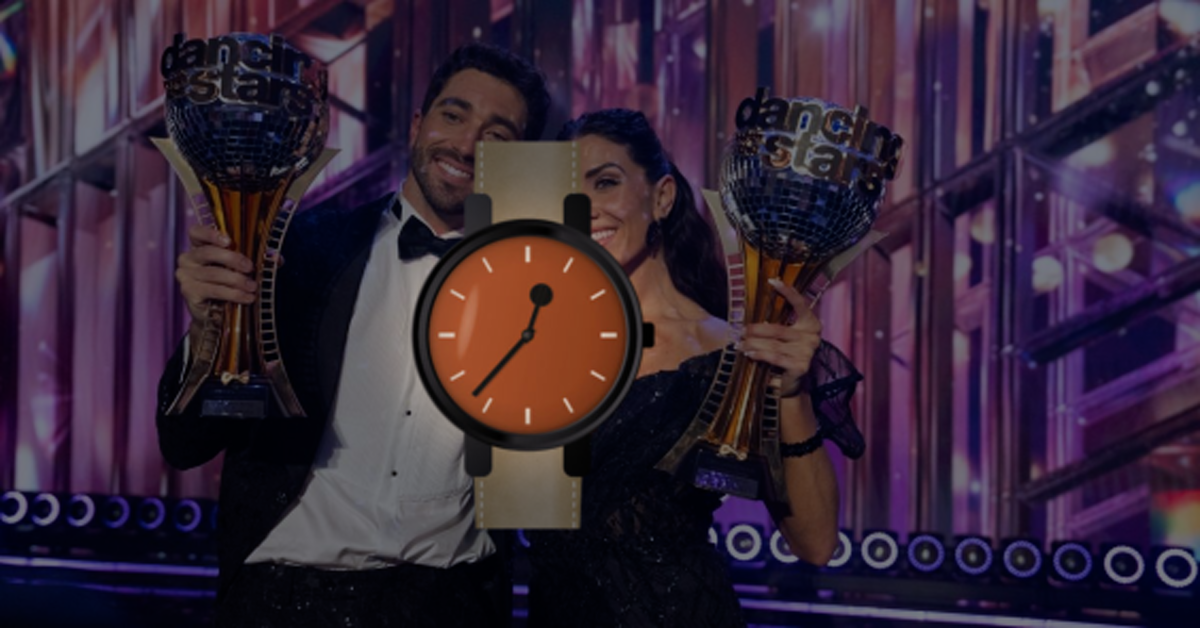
h=12 m=37
